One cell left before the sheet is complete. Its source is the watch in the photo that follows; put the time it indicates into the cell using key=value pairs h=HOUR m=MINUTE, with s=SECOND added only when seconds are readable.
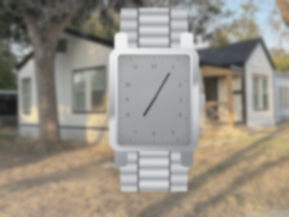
h=7 m=5
